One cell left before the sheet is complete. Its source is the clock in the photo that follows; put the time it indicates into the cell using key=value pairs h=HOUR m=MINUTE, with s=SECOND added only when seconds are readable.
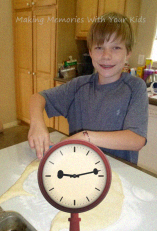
h=9 m=13
